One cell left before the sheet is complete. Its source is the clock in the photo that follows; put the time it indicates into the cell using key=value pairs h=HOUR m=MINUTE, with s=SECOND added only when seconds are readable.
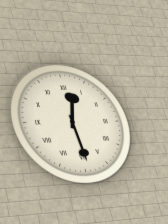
h=12 m=29
